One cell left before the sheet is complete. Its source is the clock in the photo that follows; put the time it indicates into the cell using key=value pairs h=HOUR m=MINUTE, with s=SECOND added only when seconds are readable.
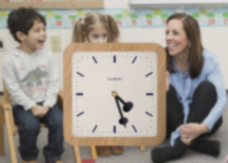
h=4 m=27
